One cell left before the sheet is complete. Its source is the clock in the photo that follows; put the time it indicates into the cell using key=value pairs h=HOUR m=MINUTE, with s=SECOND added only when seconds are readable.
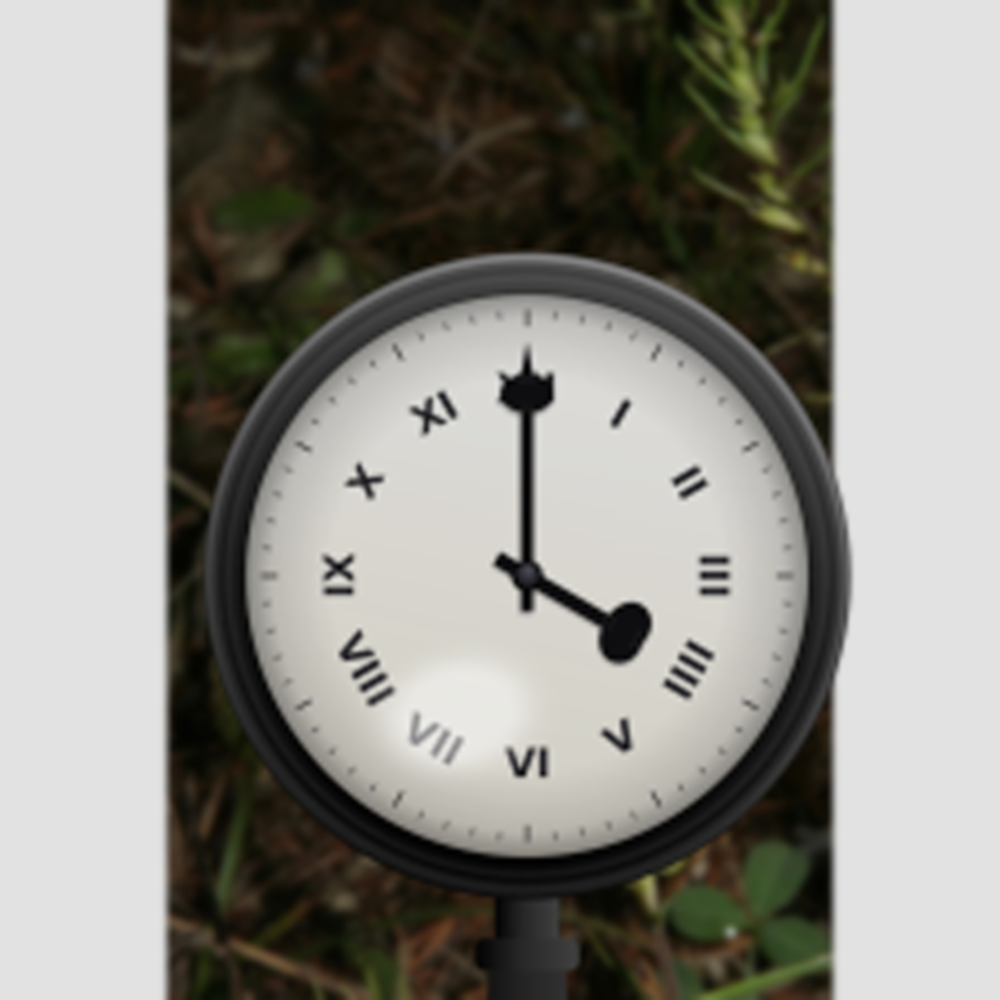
h=4 m=0
